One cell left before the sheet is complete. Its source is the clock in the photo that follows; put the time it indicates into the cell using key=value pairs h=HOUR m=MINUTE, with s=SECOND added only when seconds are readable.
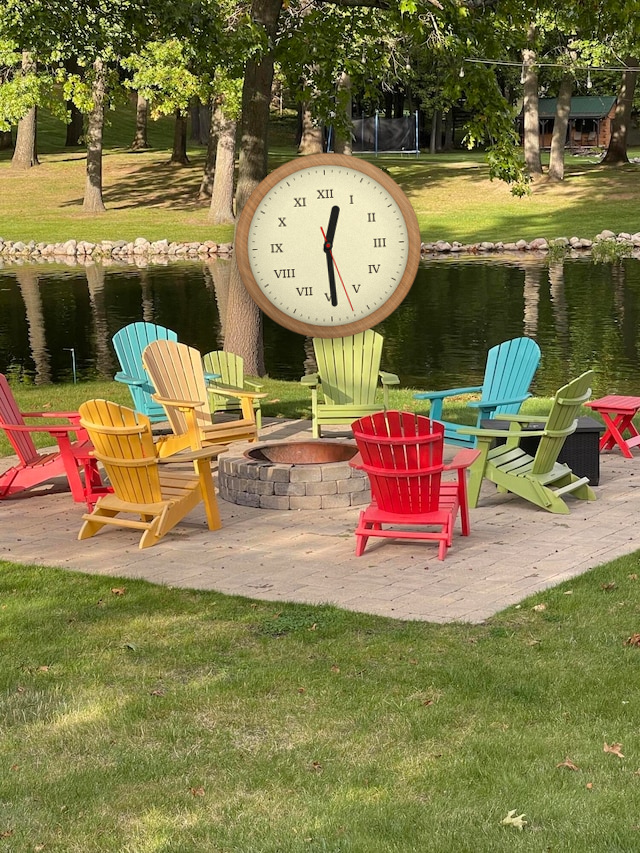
h=12 m=29 s=27
